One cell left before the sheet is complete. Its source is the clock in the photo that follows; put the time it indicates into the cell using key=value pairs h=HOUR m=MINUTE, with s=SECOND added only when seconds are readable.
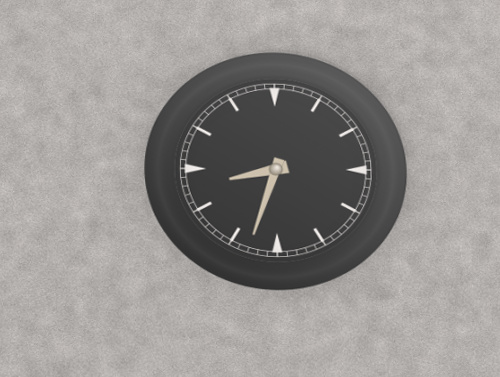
h=8 m=33
